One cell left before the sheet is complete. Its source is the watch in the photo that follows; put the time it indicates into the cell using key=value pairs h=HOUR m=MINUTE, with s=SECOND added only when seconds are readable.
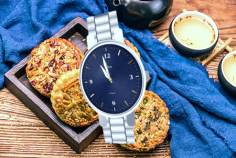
h=10 m=58
